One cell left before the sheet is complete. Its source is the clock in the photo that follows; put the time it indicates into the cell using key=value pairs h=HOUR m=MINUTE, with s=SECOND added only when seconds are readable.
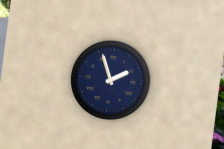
h=1 m=56
